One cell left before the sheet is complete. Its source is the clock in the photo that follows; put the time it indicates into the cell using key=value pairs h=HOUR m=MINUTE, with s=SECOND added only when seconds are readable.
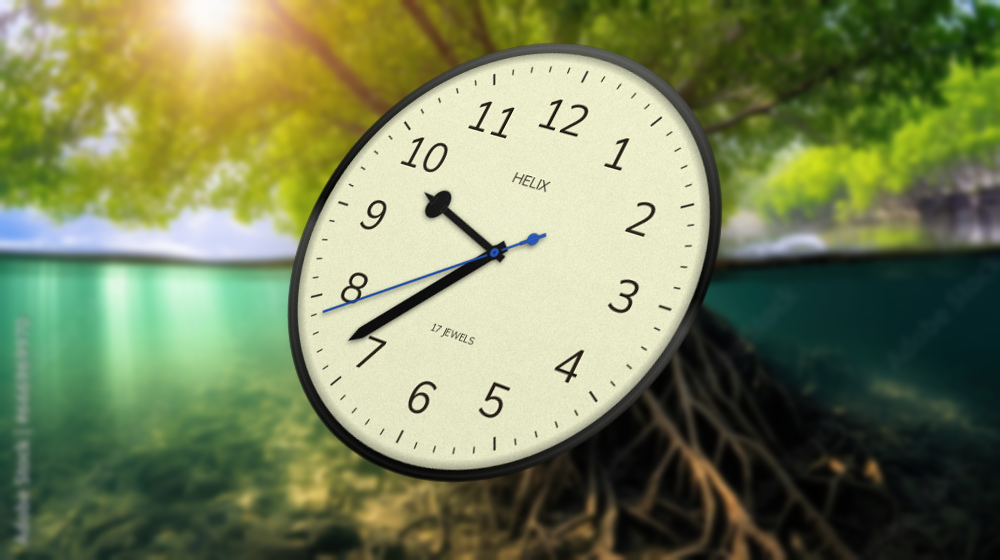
h=9 m=36 s=39
